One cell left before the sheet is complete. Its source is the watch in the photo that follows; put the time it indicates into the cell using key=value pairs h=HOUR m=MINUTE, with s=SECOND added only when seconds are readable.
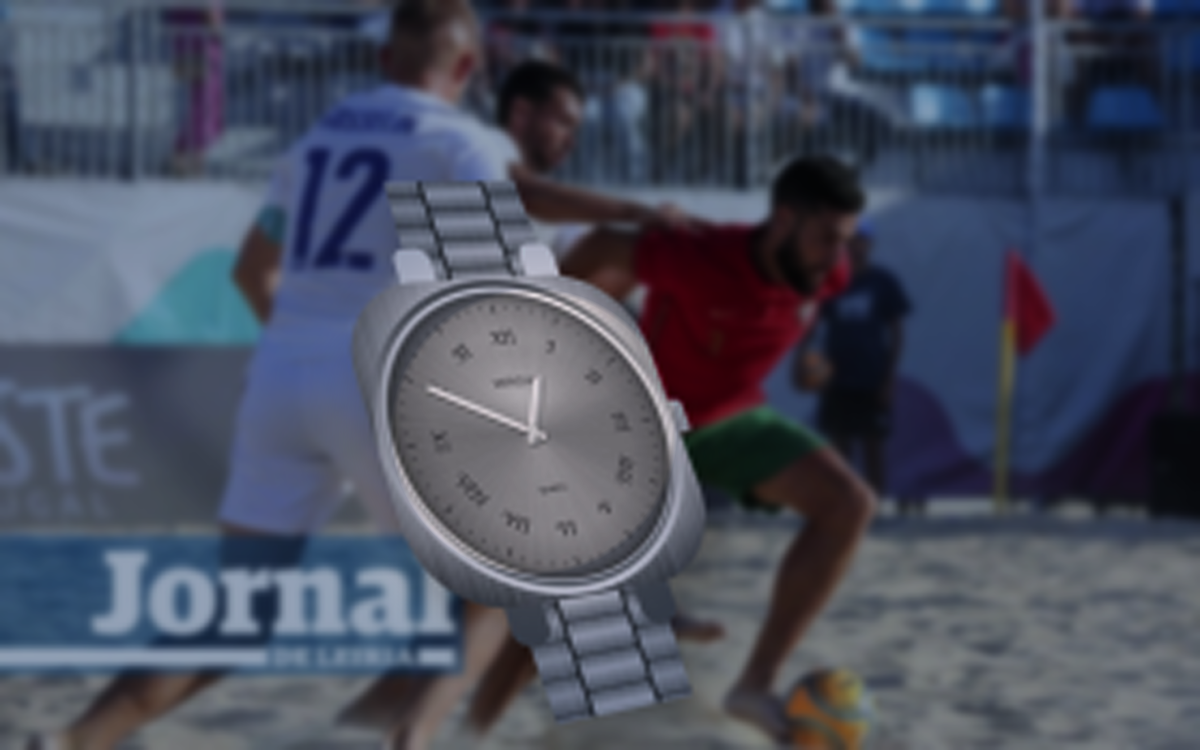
h=12 m=50
